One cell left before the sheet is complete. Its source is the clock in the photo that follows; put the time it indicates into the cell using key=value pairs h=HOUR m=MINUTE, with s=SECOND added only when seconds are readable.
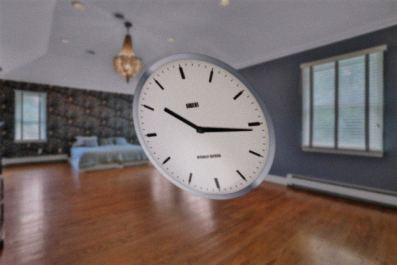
h=10 m=16
